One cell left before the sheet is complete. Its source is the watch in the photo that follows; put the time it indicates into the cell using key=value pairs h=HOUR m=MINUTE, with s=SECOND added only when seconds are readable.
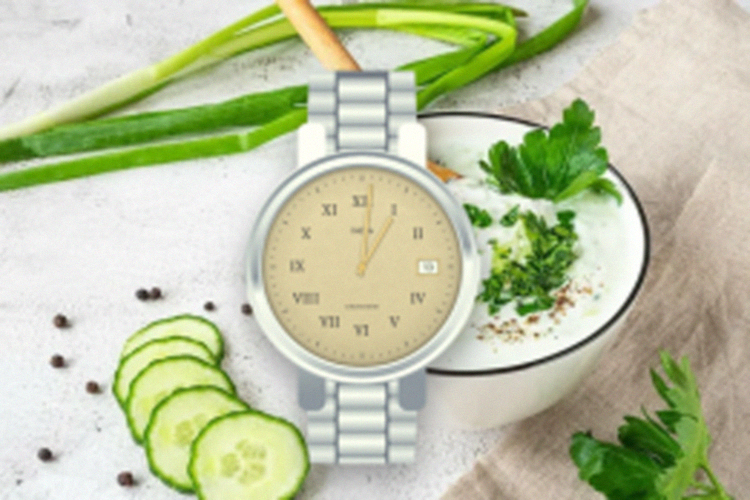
h=1 m=1
